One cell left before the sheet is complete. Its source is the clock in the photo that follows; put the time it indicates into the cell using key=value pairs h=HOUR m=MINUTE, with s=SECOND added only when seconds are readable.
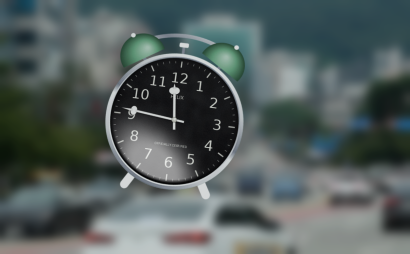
h=11 m=46
